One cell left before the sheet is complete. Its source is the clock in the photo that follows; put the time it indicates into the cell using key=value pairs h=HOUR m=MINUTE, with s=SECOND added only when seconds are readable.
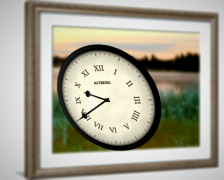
h=9 m=40
